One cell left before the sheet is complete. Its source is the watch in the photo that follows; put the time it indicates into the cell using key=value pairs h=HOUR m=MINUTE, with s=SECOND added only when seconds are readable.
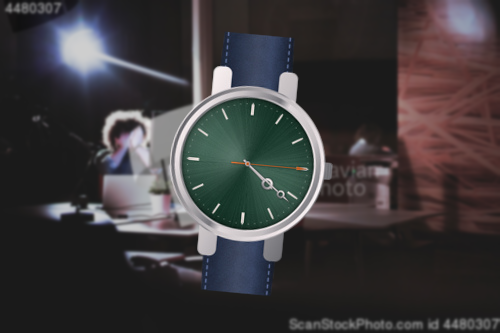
h=4 m=21 s=15
